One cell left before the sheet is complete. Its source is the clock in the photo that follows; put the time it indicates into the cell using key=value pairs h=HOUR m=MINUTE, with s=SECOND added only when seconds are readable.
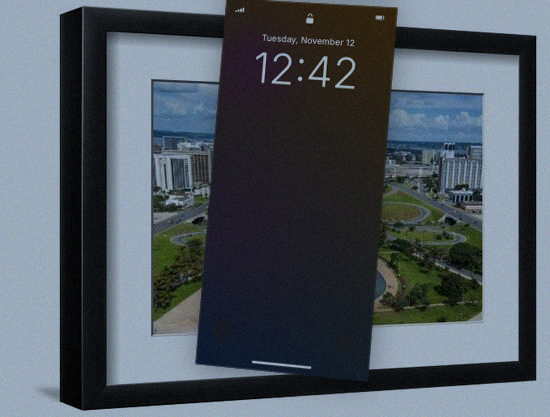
h=12 m=42
